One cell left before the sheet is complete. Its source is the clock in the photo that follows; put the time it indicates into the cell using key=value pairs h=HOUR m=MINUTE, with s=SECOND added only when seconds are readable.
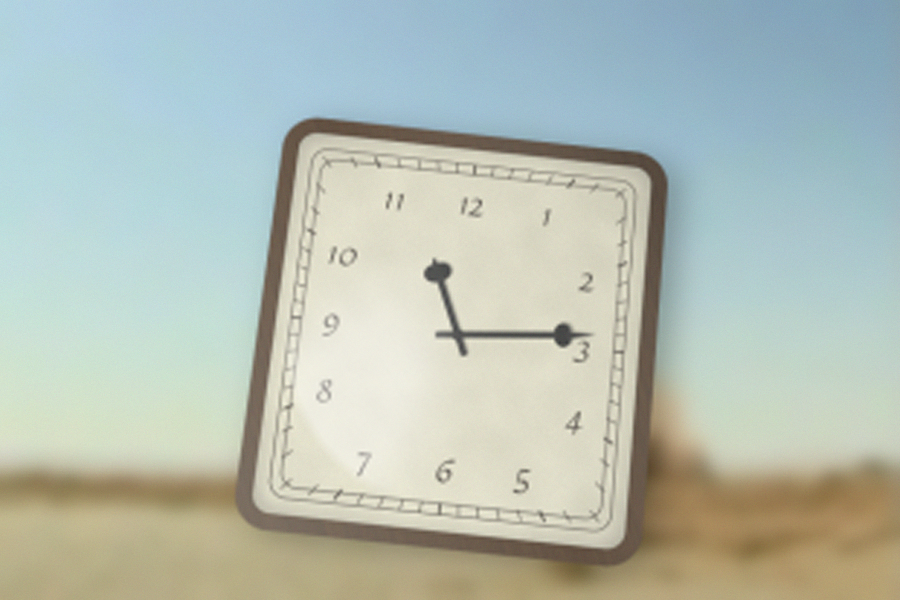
h=11 m=14
